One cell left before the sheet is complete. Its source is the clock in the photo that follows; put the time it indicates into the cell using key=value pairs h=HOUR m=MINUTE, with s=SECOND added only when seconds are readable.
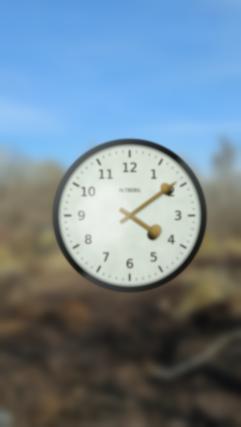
h=4 m=9
